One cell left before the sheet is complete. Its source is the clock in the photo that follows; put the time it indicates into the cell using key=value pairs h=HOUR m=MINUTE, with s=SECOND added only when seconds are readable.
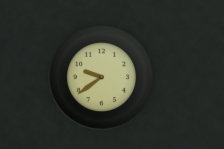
h=9 m=39
